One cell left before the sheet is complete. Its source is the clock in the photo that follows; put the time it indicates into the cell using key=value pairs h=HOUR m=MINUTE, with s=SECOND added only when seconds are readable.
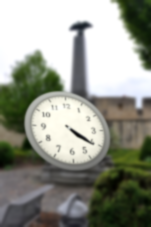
h=4 m=21
